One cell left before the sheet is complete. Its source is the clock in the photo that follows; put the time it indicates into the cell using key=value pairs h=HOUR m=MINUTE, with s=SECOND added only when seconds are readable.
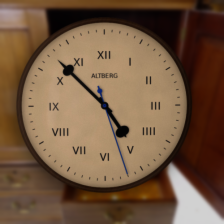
h=4 m=52 s=27
